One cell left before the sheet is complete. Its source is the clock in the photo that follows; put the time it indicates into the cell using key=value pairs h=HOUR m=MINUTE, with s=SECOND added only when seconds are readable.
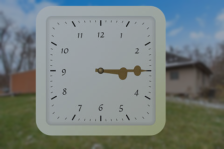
h=3 m=15
